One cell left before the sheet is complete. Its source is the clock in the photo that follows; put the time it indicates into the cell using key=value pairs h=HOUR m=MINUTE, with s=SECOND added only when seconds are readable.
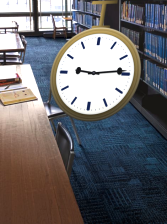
h=9 m=14
